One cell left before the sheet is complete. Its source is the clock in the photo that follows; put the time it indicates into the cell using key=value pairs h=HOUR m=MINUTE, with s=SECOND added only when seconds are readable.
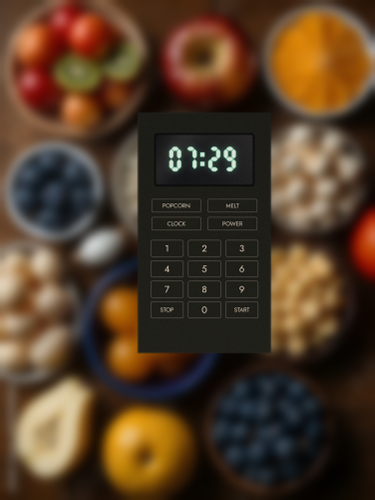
h=7 m=29
